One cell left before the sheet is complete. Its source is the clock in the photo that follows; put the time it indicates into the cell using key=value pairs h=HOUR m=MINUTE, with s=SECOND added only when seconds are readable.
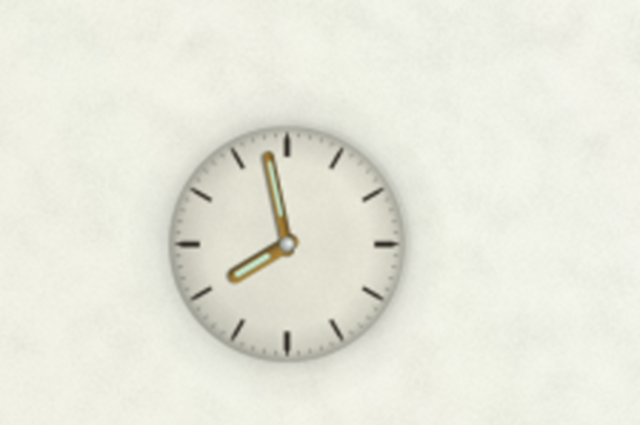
h=7 m=58
